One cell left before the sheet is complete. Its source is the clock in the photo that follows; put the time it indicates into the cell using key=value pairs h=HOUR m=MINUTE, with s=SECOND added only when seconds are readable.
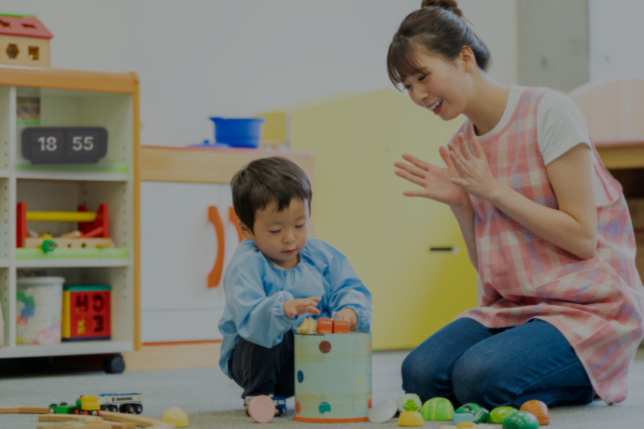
h=18 m=55
